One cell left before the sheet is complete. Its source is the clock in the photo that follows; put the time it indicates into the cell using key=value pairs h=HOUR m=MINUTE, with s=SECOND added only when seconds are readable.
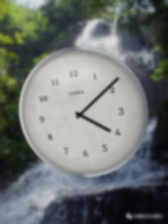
h=4 m=9
